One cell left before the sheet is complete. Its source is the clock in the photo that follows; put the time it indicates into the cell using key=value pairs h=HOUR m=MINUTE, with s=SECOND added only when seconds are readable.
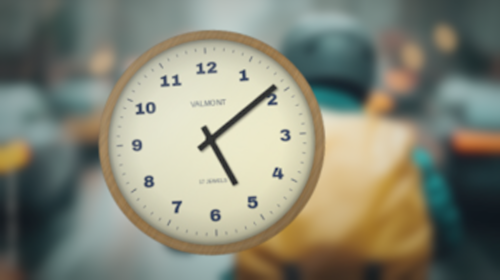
h=5 m=9
